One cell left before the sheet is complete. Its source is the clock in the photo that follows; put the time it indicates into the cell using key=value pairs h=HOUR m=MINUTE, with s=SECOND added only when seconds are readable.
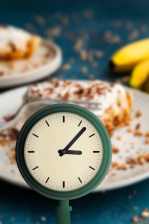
h=3 m=7
